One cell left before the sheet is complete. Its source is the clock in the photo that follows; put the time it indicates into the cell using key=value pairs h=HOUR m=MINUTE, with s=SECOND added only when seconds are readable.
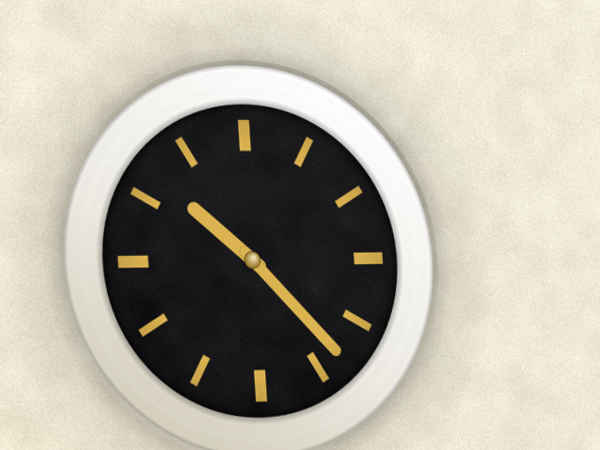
h=10 m=23
